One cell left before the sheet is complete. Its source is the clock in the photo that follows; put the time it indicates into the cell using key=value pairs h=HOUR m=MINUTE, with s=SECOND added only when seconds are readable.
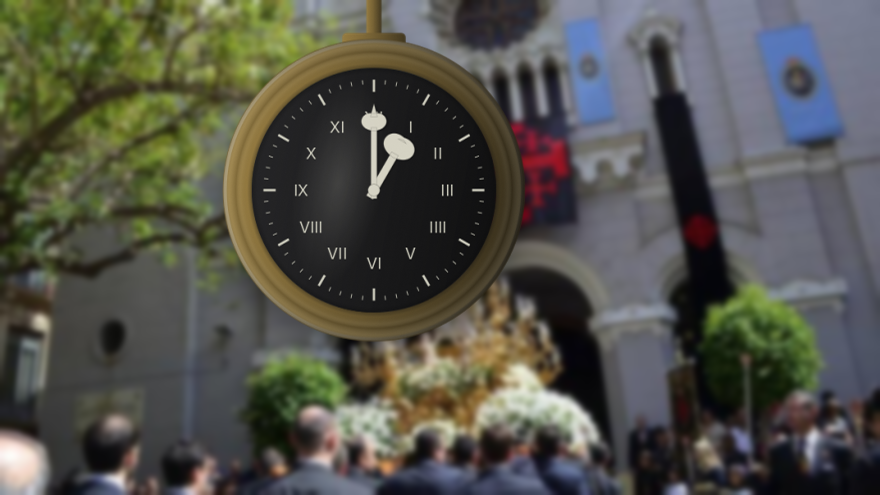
h=1 m=0
